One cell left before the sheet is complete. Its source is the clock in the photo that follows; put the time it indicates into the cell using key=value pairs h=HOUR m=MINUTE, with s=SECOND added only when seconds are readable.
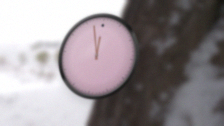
h=11 m=57
